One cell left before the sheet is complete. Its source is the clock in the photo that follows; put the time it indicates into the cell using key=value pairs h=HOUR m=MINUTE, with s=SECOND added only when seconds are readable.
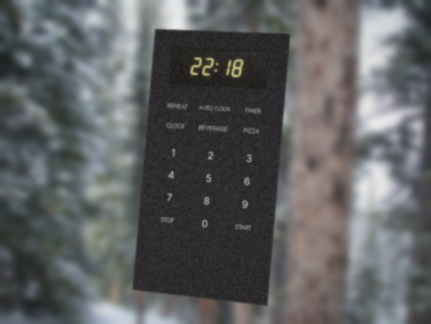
h=22 m=18
